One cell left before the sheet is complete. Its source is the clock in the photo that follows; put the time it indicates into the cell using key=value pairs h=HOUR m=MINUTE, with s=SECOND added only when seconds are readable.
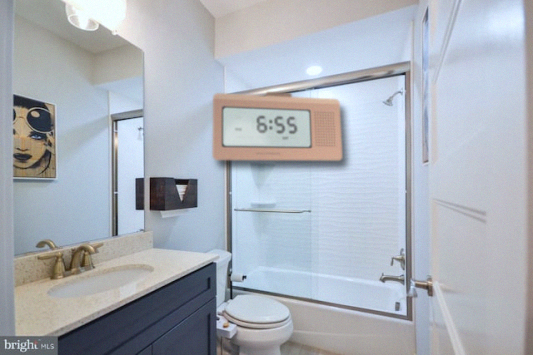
h=6 m=55
